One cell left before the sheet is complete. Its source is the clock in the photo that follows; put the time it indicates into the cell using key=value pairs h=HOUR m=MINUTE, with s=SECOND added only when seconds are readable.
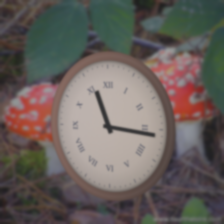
h=11 m=16
